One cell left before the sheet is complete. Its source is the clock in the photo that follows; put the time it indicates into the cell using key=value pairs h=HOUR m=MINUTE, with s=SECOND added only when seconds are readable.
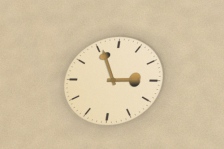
h=2 m=56
